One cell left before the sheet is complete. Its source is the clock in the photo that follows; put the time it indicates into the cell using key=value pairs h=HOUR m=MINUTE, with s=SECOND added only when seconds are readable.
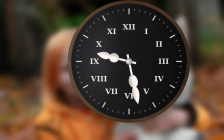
h=9 m=28
